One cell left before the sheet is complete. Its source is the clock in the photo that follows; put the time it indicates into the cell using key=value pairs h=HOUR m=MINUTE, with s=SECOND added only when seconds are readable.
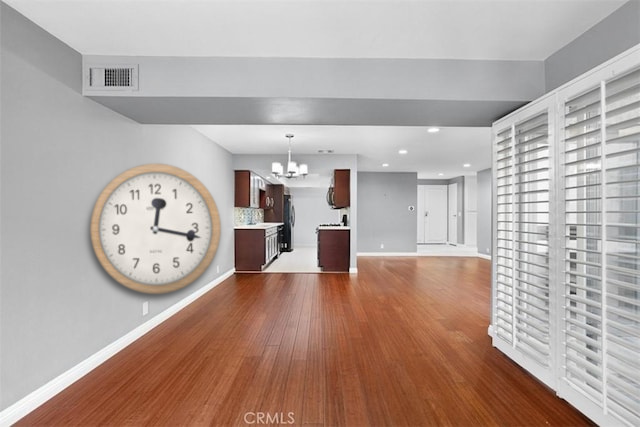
h=12 m=17
